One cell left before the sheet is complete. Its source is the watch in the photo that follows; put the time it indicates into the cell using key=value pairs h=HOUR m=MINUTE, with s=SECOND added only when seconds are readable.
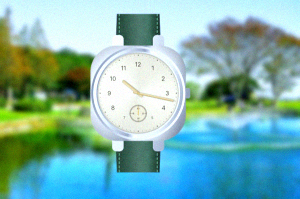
h=10 m=17
